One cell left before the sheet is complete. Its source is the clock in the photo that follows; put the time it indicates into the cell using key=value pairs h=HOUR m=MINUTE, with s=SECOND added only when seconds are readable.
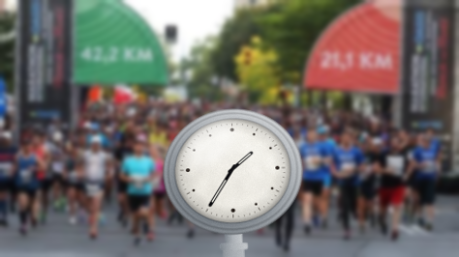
h=1 m=35
